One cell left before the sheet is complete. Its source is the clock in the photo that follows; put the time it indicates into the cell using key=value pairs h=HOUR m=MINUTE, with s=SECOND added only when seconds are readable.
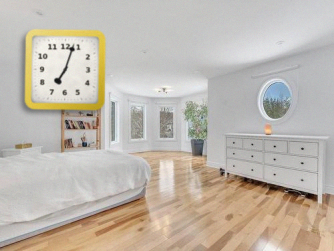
h=7 m=3
